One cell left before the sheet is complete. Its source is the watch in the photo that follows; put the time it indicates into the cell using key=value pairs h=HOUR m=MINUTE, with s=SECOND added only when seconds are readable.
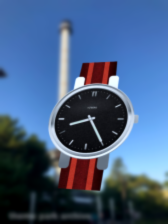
h=8 m=25
